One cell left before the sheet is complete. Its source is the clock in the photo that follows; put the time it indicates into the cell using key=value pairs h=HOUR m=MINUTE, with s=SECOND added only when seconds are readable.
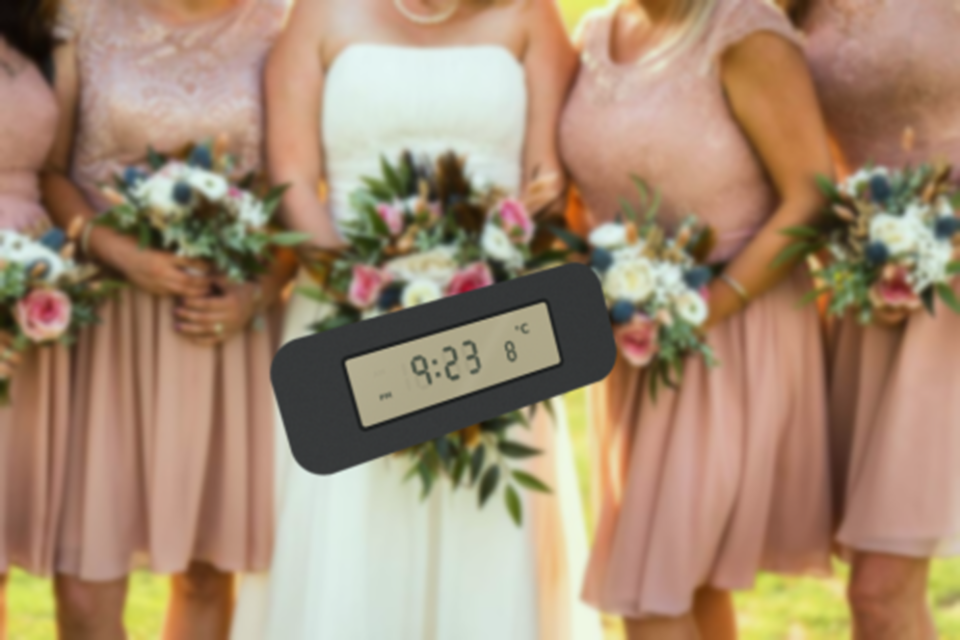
h=9 m=23
